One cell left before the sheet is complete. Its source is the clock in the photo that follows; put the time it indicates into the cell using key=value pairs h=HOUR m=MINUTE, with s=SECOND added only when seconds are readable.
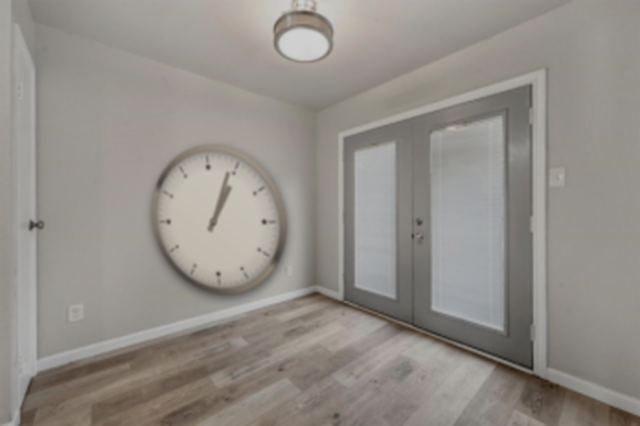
h=1 m=4
